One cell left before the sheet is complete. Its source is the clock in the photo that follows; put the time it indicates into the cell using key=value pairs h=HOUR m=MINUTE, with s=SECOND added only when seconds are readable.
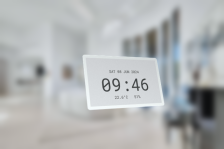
h=9 m=46
